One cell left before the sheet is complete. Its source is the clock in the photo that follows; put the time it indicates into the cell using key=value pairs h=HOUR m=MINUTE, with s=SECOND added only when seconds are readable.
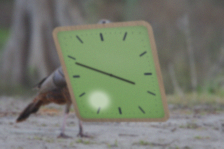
h=3 m=49
